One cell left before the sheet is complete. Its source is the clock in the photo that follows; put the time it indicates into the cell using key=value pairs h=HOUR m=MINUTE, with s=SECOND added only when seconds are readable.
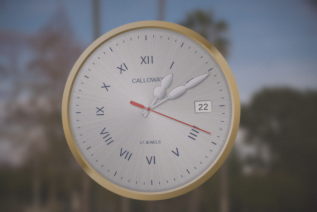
h=1 m=10 s=19
